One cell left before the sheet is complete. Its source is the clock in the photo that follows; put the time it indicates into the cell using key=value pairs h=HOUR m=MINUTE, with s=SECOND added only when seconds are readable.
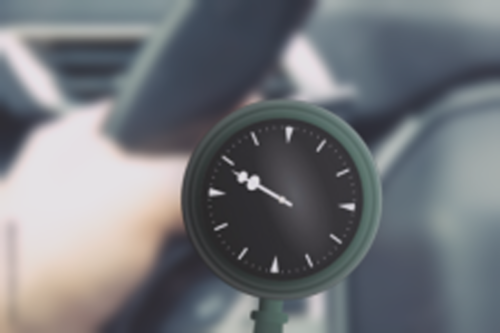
h=9 m=49
